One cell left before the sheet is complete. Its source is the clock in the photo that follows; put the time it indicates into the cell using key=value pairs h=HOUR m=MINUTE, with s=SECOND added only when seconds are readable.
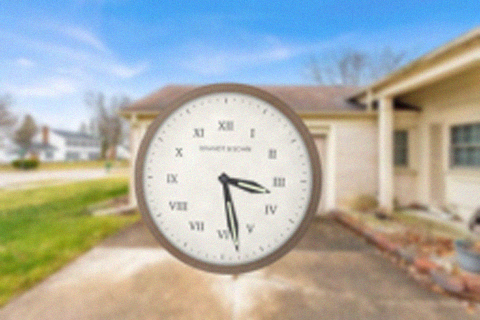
h=3 m=28
